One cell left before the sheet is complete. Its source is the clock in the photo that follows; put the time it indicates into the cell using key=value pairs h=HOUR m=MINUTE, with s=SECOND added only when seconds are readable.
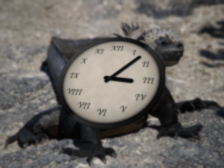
h=3 m=7
